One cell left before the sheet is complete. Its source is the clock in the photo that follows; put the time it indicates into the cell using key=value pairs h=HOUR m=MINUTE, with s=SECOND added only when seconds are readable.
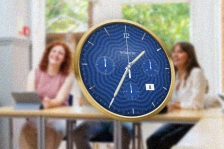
h=1 m=35
